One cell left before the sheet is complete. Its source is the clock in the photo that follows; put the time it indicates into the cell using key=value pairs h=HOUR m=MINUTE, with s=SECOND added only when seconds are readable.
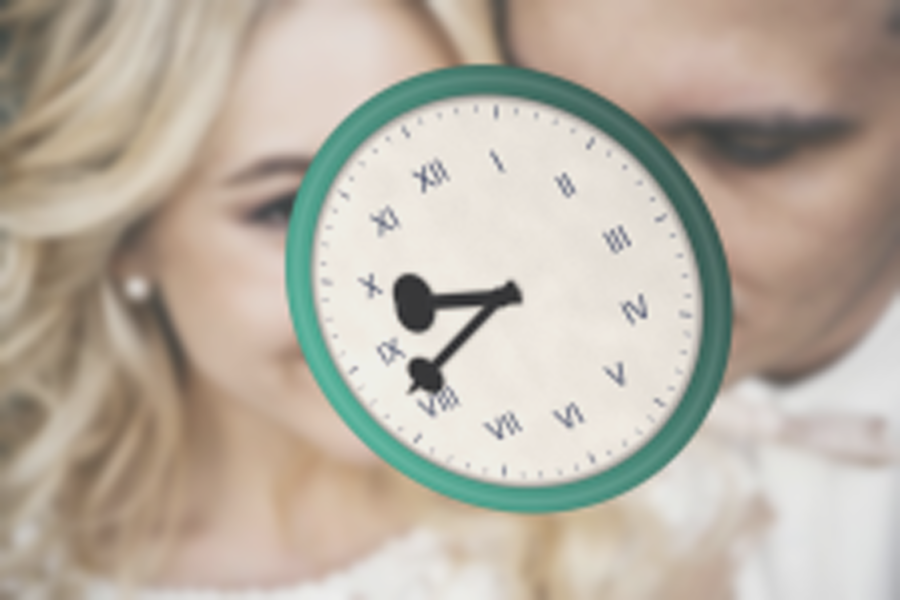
h=9 m=42
